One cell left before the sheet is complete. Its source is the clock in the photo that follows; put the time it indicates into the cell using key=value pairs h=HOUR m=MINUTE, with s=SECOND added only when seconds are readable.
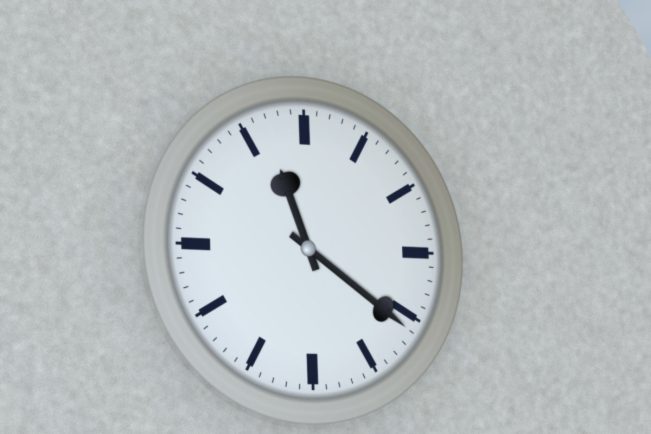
h=11 m=21
